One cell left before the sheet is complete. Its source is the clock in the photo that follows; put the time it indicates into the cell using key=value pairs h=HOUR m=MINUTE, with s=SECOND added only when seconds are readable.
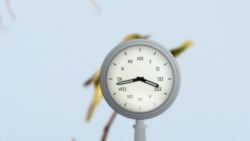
h=3 m=43
